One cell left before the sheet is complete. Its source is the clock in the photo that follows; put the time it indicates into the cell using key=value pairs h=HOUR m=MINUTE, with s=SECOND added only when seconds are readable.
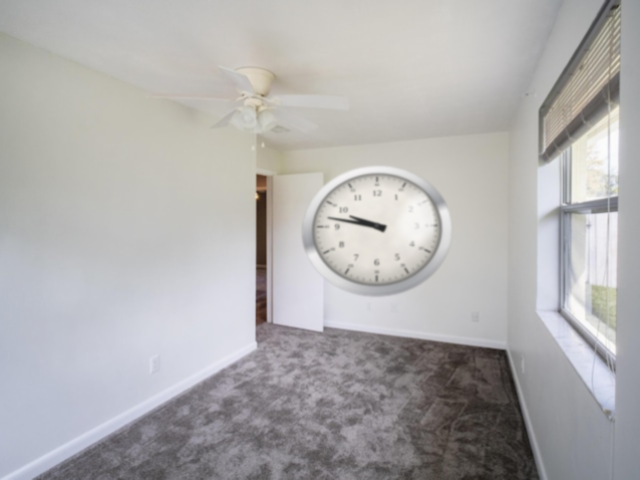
h=9 m=47
